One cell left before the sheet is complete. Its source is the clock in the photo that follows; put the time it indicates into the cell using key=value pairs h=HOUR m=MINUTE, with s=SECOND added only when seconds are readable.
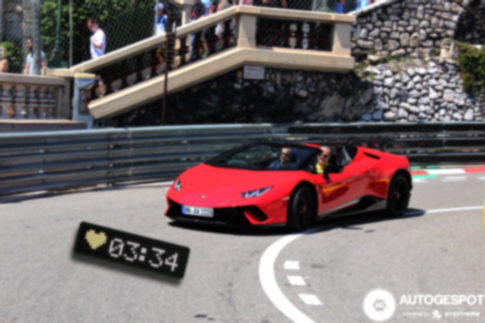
h=3 m=34
